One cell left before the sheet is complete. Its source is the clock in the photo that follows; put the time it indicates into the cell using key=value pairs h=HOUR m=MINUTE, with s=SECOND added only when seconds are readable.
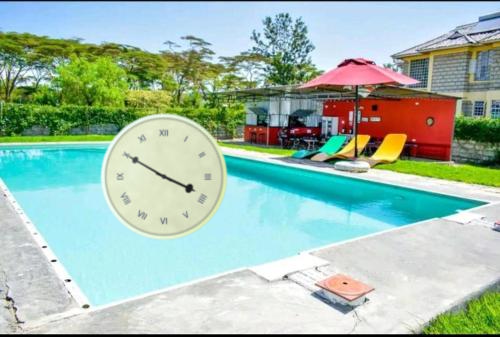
h=3 m=50
